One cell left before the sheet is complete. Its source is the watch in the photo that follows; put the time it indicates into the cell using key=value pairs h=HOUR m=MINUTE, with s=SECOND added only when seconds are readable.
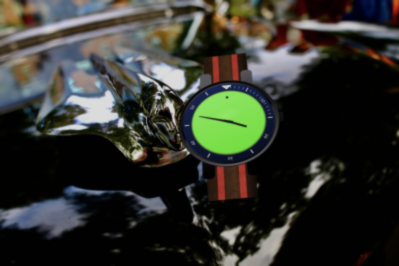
h=3 m=48
